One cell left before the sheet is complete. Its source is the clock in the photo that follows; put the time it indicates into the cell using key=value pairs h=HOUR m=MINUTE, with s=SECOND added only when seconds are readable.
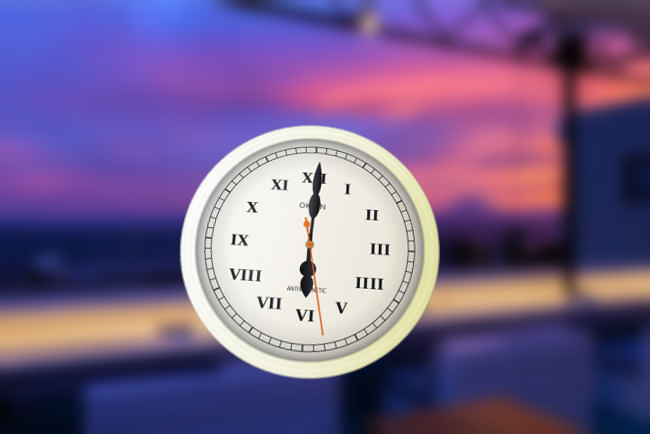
h=6 m=0 s=28
